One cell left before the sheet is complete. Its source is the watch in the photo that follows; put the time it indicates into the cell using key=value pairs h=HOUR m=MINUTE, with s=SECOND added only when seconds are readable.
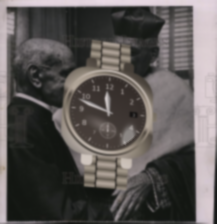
h=11 m=48
